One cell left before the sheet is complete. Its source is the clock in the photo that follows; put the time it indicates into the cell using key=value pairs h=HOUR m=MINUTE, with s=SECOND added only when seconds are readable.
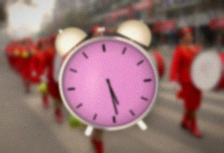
h=5 m=29
